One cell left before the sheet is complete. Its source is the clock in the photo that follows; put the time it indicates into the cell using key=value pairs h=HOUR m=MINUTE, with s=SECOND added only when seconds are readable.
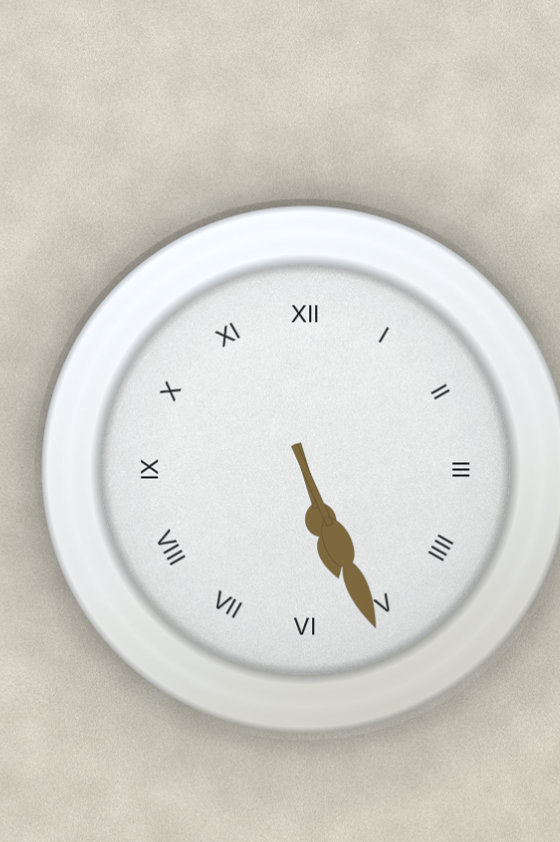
h=5 m=26
